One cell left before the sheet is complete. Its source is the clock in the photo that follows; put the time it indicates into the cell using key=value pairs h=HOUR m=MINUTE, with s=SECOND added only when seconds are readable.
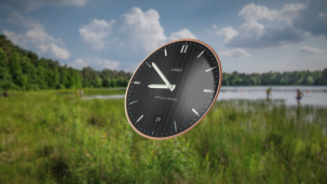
h=8 m=51
